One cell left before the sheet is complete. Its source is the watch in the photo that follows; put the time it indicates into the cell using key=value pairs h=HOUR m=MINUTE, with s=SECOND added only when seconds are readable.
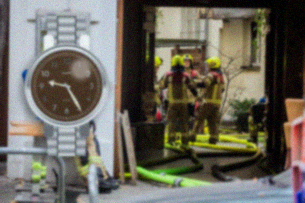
h=9 m=25
